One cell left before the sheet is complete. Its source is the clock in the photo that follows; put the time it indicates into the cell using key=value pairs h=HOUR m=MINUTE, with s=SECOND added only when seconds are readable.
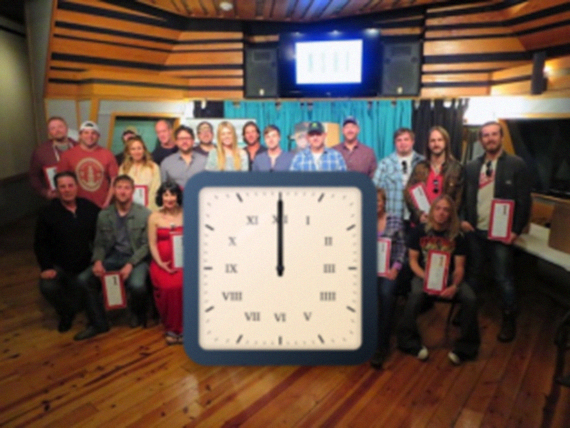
h=12 m=0
